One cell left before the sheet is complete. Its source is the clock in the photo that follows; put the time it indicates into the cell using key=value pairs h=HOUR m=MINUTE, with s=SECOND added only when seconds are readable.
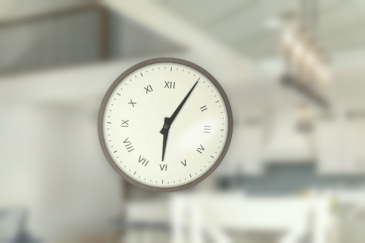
h=6 m=5
